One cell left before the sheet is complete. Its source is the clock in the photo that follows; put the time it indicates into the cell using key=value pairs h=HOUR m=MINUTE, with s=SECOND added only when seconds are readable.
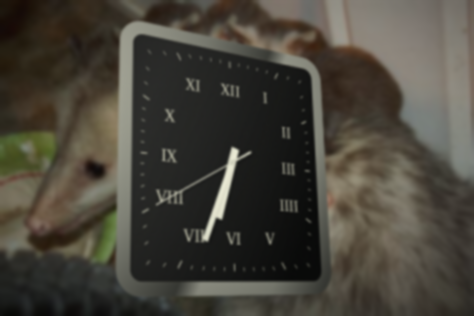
h=6 m=33 s=40
